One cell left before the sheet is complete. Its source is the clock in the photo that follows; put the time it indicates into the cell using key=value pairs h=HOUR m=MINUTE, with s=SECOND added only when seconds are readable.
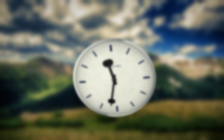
h=11 m=32
